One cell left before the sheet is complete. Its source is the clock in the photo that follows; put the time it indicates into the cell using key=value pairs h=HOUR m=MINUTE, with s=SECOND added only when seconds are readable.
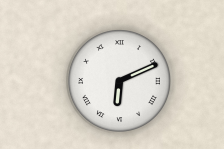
h=6 m=11
